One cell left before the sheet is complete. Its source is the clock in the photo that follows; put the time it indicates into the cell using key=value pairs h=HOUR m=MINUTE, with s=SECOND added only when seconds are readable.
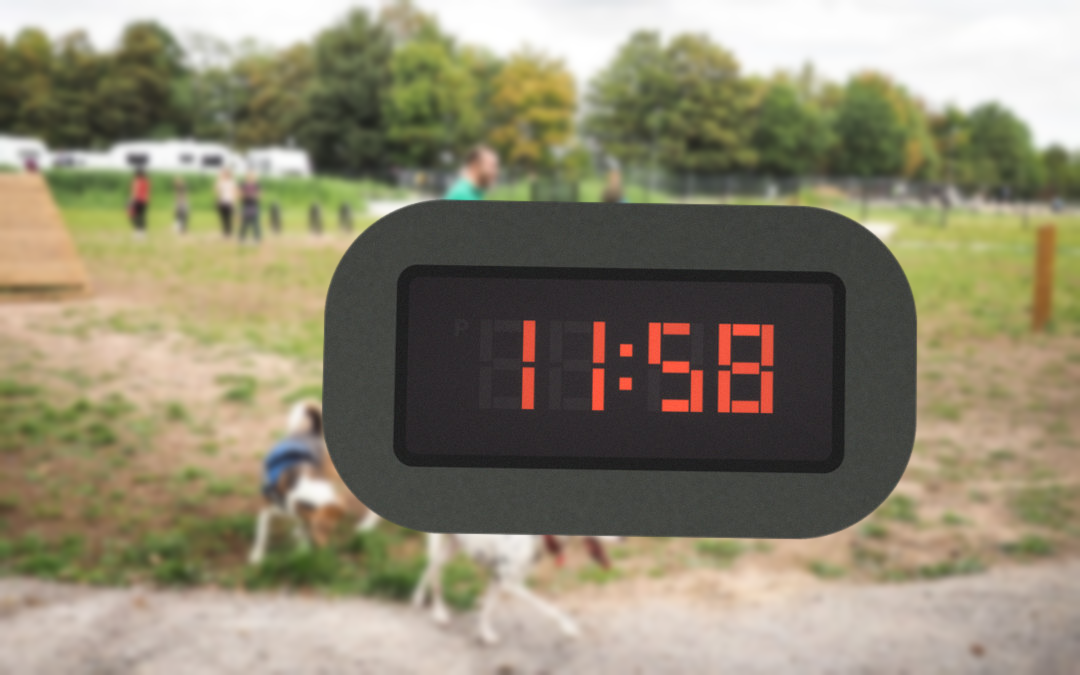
h=11 m=58
